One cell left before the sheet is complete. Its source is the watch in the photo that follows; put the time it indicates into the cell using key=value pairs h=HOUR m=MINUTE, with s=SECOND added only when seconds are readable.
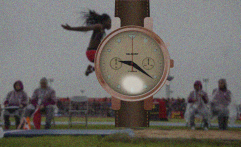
h=9 m=21
